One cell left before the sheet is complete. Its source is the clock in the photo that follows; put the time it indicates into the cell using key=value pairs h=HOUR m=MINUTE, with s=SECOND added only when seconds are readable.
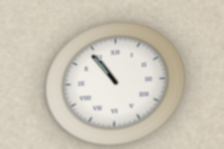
h=10 m=54
